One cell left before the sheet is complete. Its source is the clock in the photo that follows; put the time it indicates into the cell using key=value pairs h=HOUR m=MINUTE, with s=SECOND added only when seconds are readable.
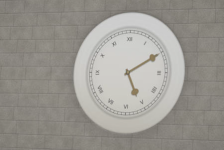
h=5 m=10
